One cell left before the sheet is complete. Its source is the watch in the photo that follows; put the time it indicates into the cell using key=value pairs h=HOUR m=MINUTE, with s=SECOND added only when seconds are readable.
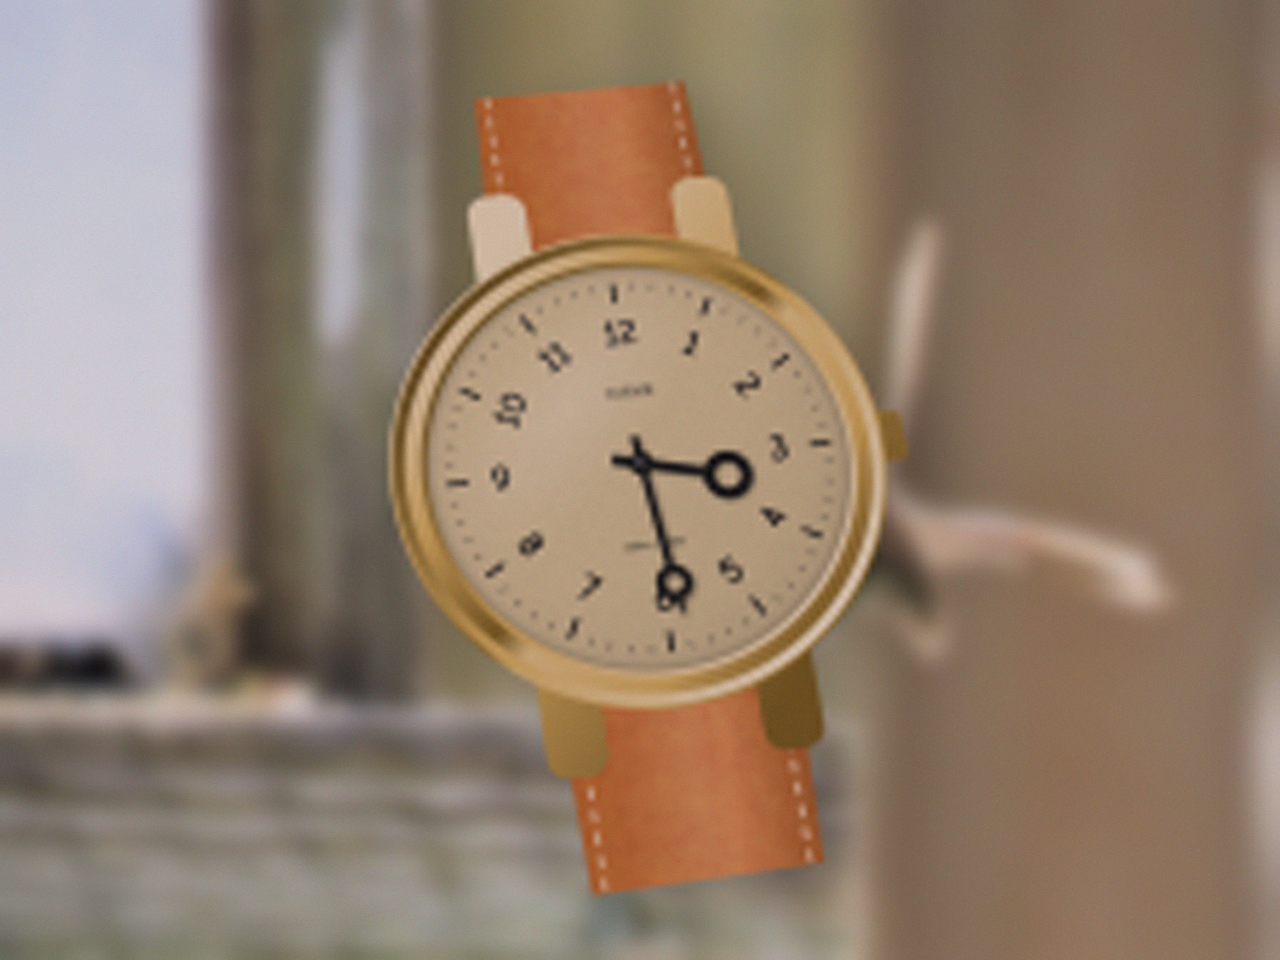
h=3 m=29
